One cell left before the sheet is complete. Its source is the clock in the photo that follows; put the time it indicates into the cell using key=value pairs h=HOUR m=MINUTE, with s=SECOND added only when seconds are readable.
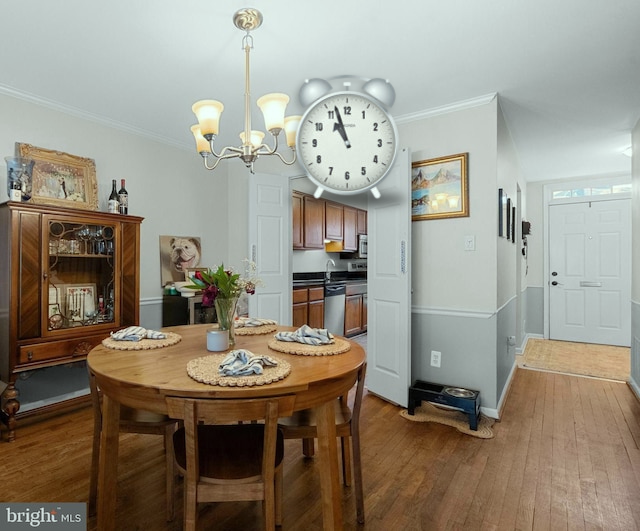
h=10 m=57
